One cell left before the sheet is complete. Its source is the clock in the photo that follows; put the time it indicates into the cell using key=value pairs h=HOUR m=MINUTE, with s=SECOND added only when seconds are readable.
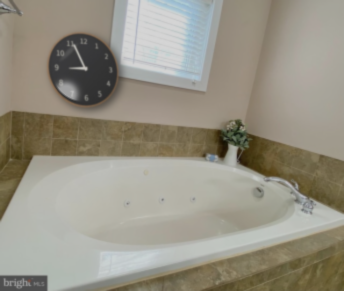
h=8 m=56
